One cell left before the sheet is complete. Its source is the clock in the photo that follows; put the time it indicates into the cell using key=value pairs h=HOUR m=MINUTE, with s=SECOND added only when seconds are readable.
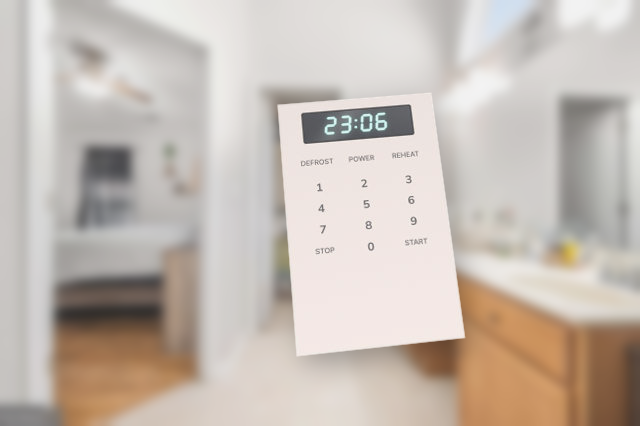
h=23 m=6
